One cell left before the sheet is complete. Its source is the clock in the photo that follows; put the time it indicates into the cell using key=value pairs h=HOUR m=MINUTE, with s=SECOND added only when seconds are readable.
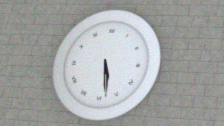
h=5 m=28
